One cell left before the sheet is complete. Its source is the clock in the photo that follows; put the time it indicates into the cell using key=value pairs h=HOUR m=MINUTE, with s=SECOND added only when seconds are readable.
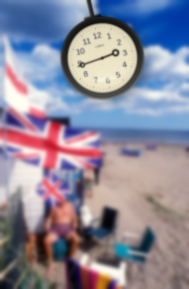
h=2 m=44
